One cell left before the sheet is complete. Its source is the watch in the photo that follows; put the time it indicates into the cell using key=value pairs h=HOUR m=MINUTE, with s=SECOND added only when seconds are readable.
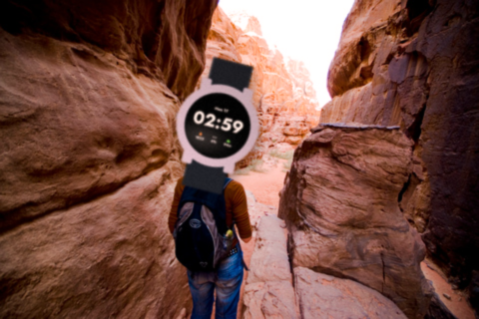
h=2 m=59
